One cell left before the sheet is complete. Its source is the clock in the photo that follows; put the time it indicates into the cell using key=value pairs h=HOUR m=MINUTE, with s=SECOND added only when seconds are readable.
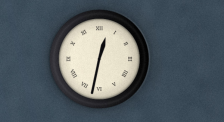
h=12 m=32
